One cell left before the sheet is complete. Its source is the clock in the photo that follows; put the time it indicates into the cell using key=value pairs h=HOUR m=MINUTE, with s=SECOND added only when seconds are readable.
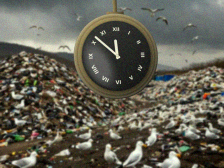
h=11 m=52
